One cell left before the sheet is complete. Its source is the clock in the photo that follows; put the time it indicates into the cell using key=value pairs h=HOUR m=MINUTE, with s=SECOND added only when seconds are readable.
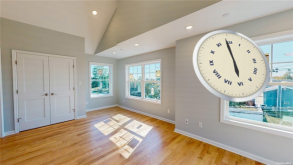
h=5 m=59
